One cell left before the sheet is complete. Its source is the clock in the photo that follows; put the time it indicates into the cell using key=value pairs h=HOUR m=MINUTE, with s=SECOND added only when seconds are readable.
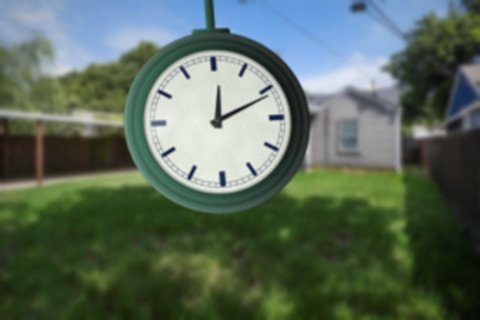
h=12 m=11
